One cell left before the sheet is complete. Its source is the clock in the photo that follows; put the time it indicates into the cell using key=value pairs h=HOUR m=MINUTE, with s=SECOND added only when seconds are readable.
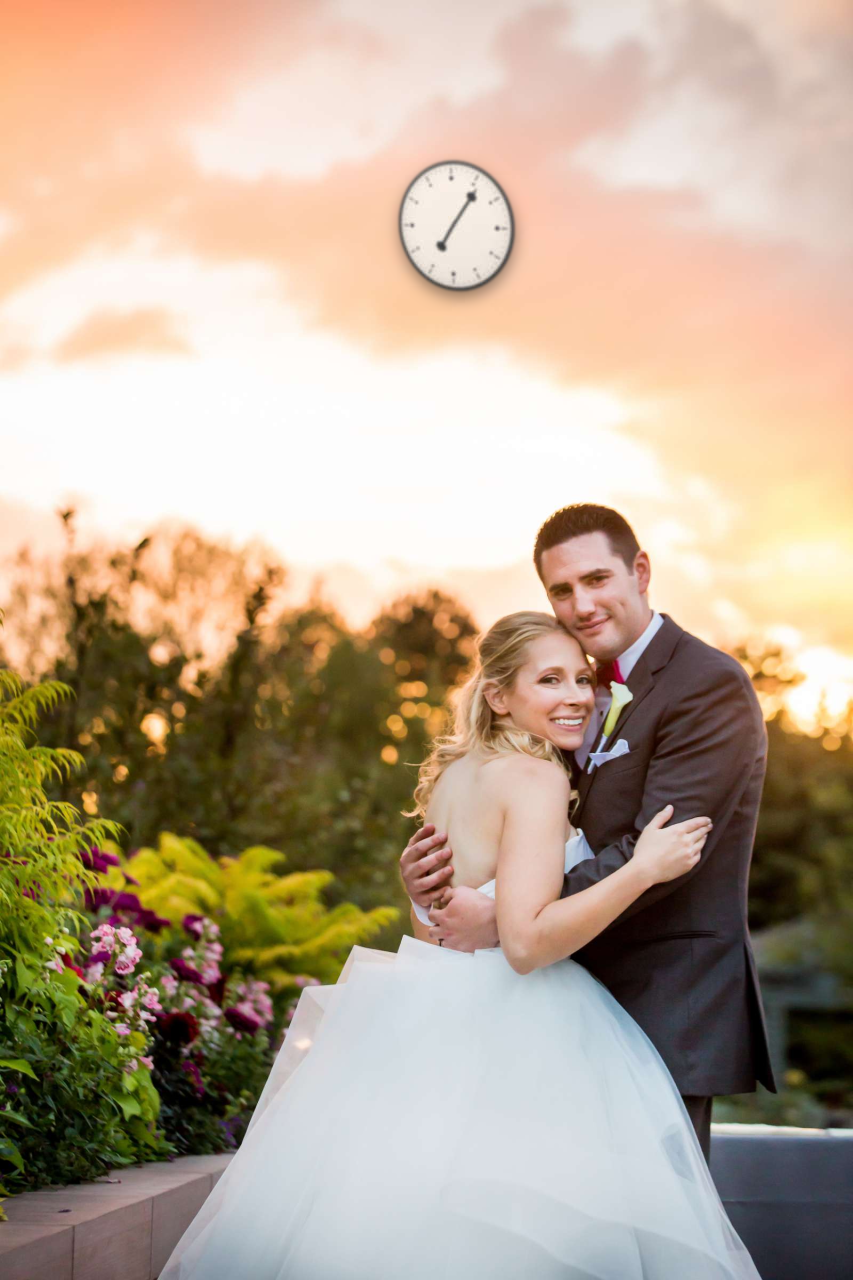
h=7 m=6
